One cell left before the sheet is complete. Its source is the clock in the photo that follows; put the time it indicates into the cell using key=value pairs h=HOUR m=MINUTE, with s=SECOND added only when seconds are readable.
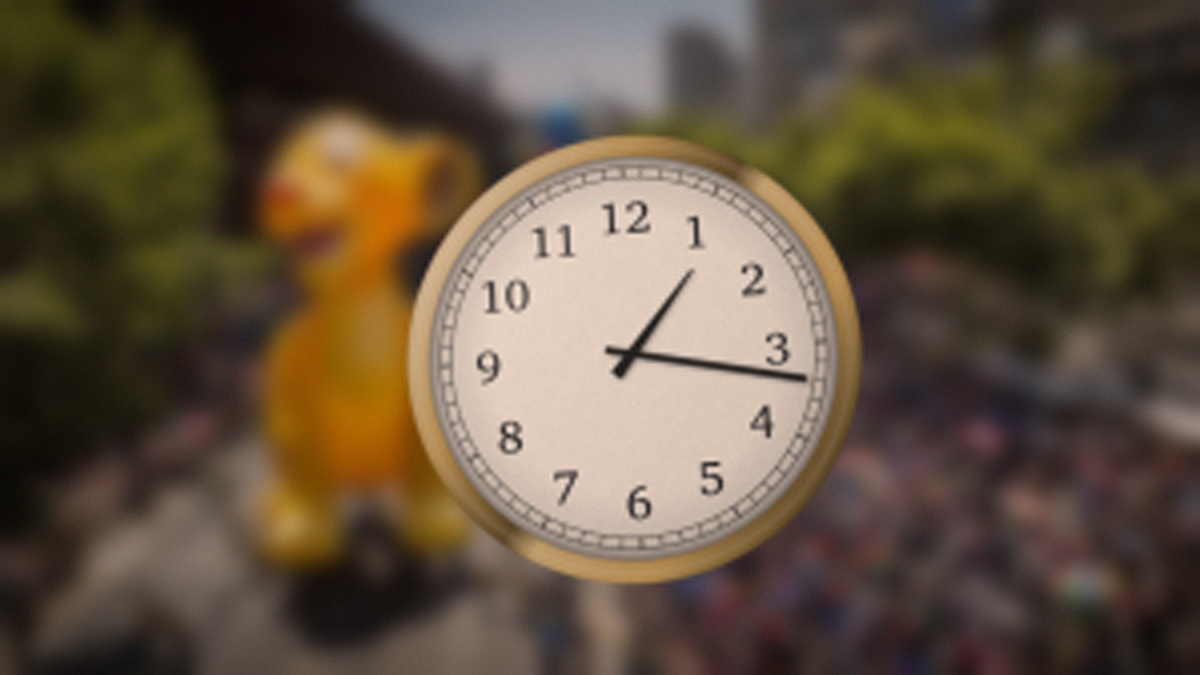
h=1 m=17
